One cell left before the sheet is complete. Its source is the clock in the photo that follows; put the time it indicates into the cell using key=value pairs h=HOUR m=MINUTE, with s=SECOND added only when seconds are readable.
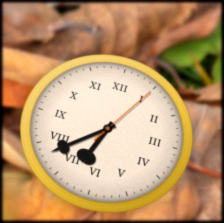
h=6 m=38 s=5
